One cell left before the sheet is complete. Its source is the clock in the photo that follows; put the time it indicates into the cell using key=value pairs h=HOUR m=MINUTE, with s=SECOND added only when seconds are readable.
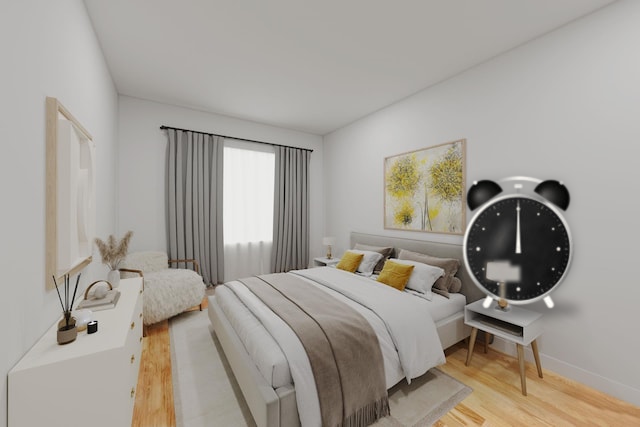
h=12 m=0
